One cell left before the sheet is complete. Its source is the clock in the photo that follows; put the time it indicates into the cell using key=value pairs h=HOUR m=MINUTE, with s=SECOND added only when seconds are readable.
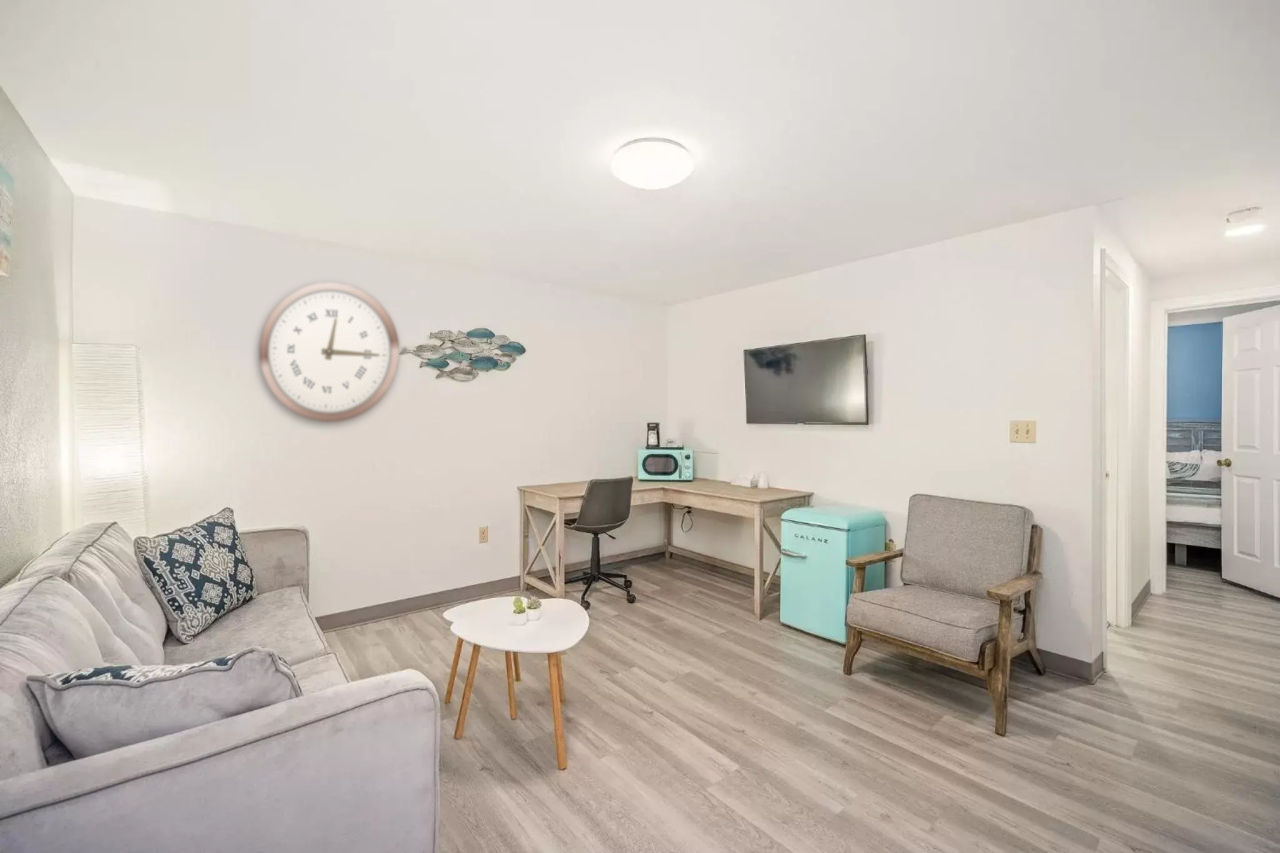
h=12 m=15
